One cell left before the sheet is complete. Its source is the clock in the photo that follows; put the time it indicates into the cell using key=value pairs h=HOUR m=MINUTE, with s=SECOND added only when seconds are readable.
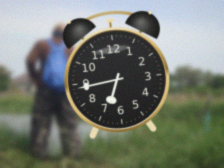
h=6 m=44
